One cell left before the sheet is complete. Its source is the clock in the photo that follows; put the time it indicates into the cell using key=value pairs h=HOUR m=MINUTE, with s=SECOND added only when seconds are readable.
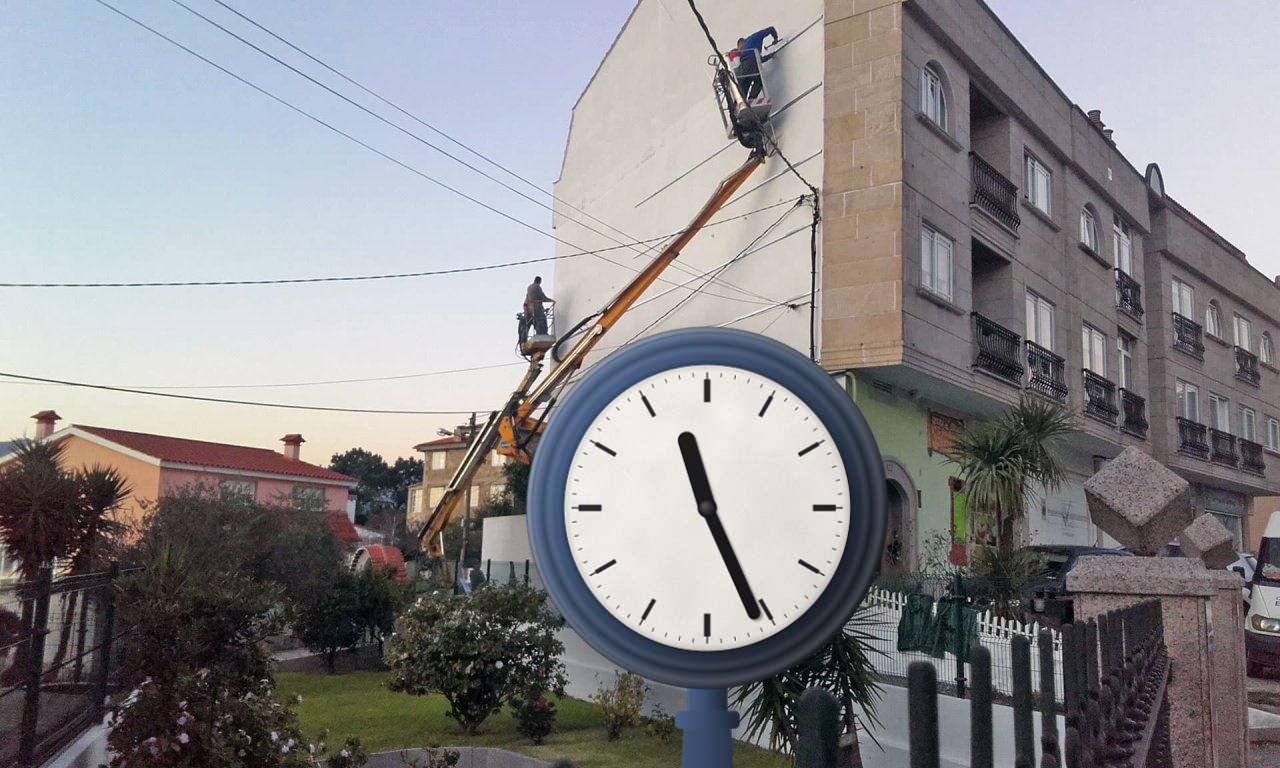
h=11 m=26
